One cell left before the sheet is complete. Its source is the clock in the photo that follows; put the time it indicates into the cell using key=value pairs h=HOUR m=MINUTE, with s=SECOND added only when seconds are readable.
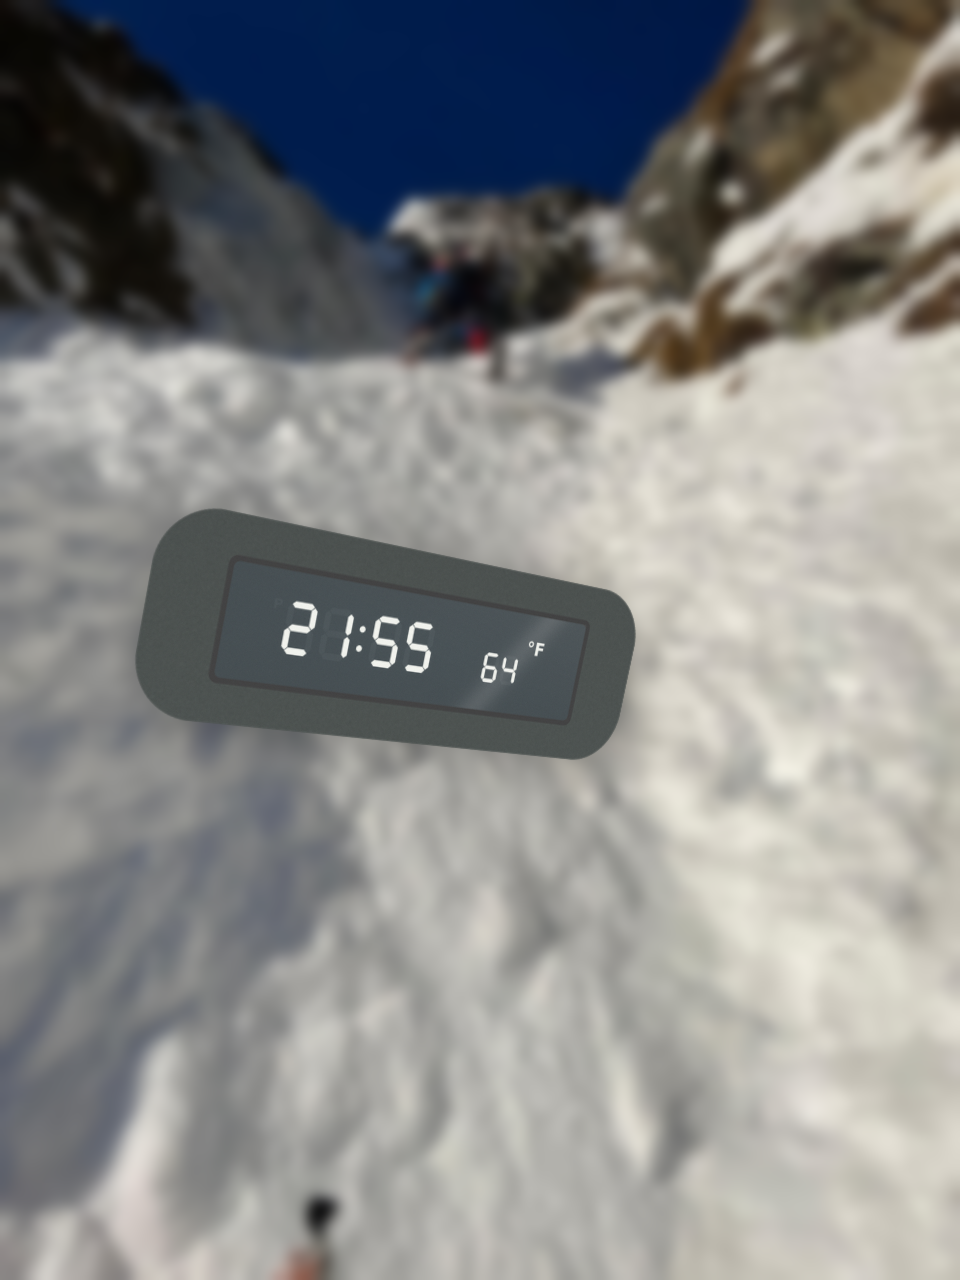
h=21 m=55
